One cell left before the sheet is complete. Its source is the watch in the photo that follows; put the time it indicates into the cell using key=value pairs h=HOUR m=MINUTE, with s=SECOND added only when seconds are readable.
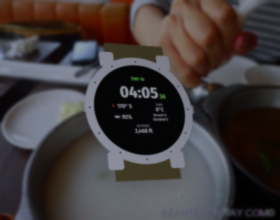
h=4 m=5
